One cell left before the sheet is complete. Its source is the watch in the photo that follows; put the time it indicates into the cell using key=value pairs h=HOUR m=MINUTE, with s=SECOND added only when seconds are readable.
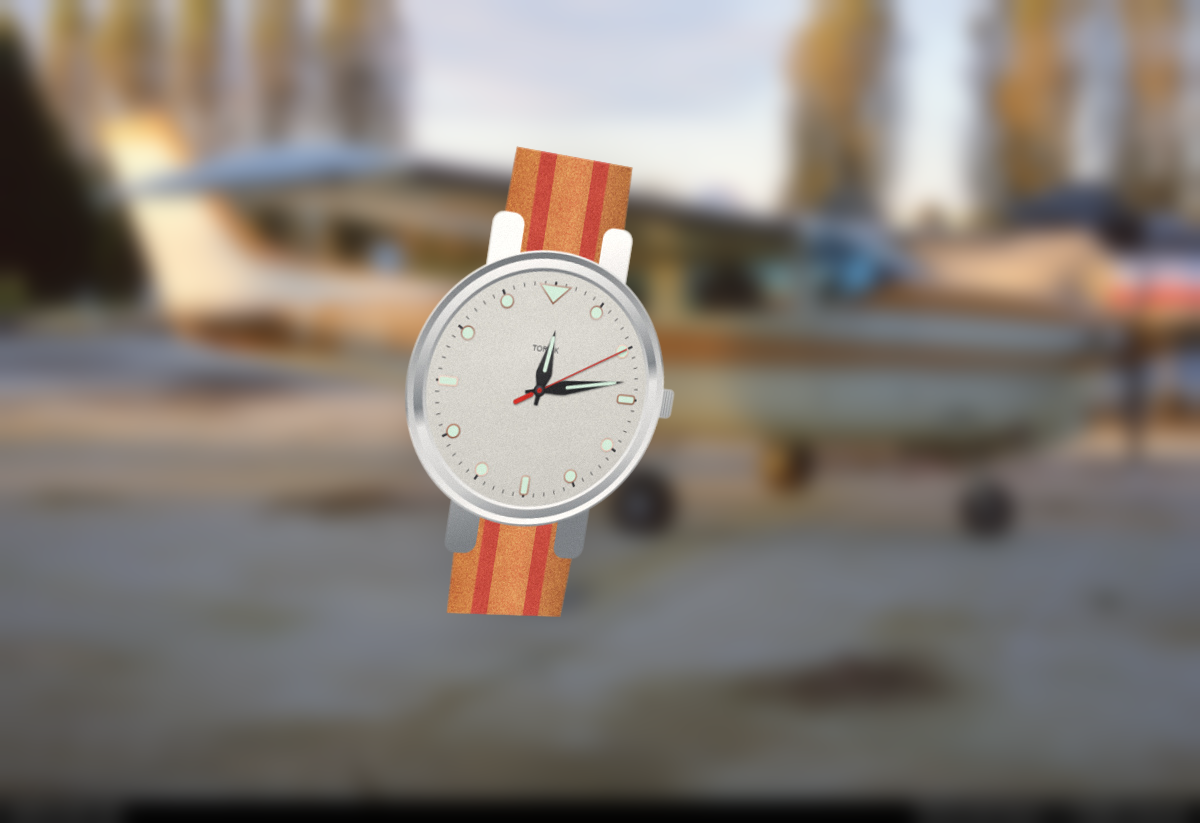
h=12 m=13 s=10
